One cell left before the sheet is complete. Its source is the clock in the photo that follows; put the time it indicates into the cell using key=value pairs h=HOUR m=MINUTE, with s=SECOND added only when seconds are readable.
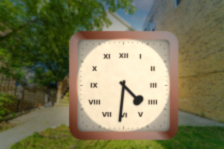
h=4 m=31
